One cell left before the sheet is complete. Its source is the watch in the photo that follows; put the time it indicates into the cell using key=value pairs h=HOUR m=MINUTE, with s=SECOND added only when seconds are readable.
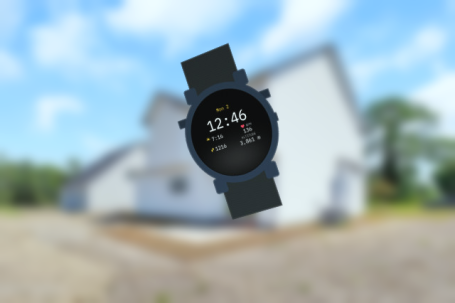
h=12 m=46
